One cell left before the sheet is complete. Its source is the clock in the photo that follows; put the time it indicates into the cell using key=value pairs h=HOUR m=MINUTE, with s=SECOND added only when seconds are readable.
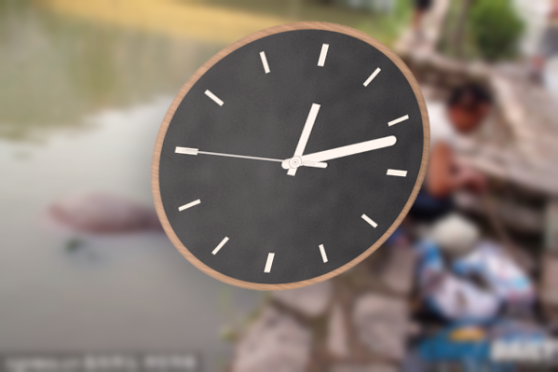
h=12 m=11 s=45
